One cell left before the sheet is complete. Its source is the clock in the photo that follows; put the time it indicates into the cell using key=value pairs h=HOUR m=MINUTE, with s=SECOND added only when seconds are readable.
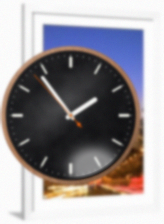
h=1 m=53 s=53
